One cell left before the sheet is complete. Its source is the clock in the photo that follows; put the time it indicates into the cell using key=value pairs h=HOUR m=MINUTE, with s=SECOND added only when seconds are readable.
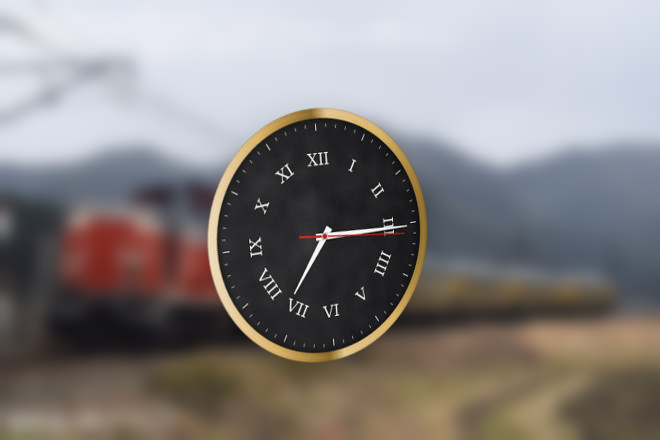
h=7 m=15 s=16
